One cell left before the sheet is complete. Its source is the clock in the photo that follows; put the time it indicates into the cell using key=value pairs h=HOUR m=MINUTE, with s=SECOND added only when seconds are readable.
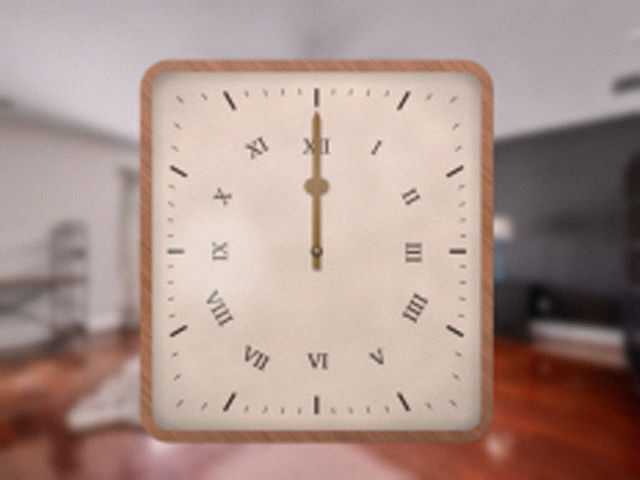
h=12 m=0
